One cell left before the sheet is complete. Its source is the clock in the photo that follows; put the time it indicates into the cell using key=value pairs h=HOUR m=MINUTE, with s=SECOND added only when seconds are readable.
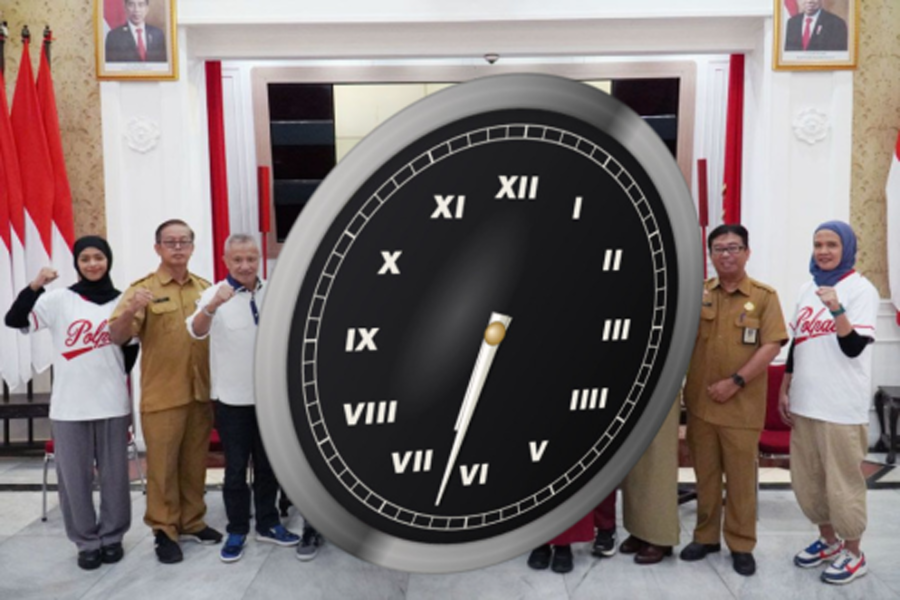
h=6 m=32
